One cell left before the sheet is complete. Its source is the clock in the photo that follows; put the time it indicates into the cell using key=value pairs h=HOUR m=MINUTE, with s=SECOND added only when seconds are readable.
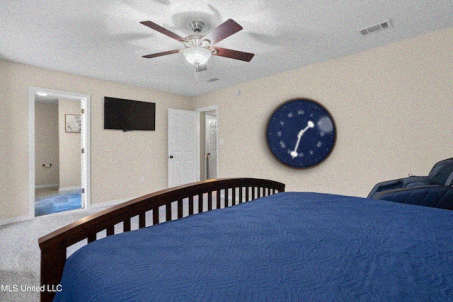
h=1 m=33
